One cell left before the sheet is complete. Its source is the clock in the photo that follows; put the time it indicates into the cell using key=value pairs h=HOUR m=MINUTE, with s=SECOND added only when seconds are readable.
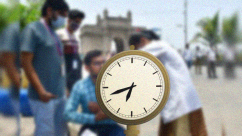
h=6 m=42
